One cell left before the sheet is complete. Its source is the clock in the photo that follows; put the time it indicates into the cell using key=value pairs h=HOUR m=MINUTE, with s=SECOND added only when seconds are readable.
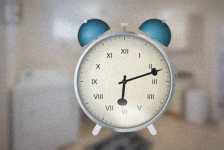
h=6 m=12
